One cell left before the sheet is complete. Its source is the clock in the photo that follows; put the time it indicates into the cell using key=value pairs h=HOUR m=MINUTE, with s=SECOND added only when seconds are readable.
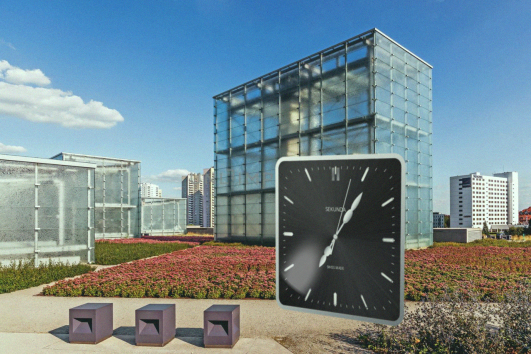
h=7 m=6 s=3
